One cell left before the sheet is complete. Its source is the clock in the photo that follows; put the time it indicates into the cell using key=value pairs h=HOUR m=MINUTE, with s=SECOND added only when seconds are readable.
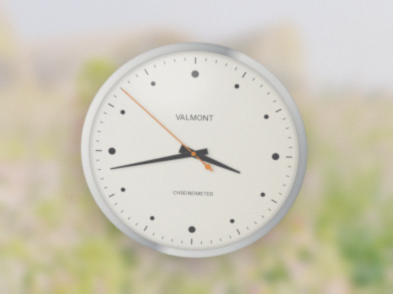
h=3 m=42 s=52
